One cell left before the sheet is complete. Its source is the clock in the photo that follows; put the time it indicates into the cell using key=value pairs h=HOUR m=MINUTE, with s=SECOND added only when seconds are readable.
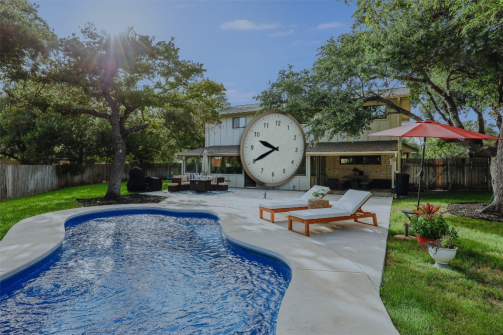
h=9 m=40
